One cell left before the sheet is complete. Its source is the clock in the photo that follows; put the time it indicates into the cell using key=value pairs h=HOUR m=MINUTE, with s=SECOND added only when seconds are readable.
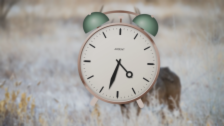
h=4 m=33
